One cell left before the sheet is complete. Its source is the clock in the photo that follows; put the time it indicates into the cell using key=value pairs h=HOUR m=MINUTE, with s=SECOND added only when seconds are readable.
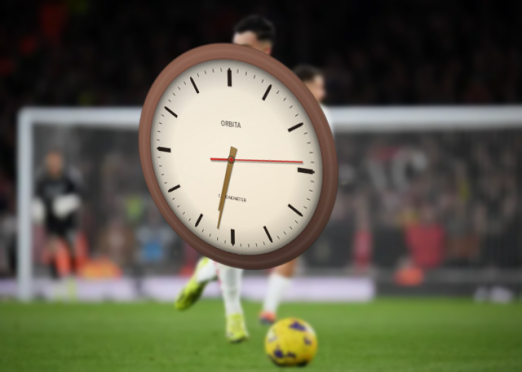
h=6 m=32 s=14
